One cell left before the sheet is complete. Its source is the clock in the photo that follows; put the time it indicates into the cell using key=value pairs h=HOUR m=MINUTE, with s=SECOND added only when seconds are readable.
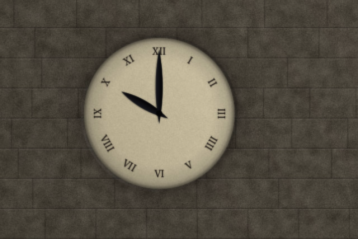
h=10 m=0
